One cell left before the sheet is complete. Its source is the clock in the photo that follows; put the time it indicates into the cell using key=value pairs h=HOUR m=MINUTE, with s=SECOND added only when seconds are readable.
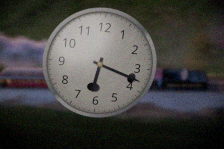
h=6 m=18
